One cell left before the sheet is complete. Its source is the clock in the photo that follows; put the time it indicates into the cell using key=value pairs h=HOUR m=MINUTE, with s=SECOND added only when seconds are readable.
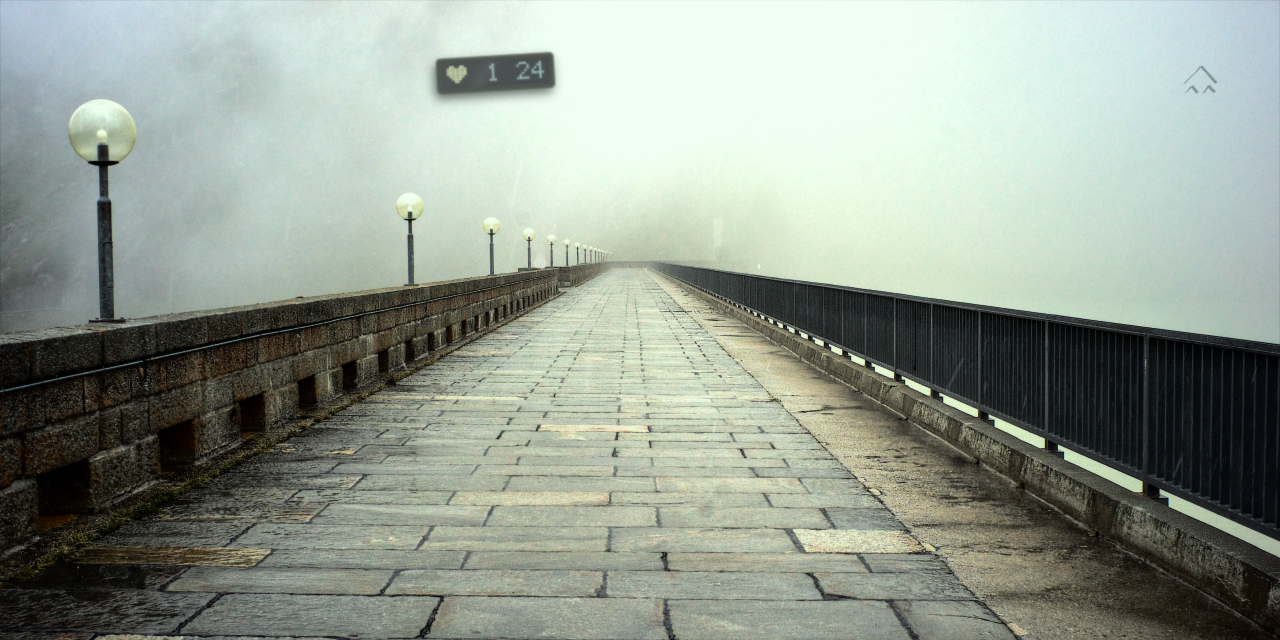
h=1 m=24
